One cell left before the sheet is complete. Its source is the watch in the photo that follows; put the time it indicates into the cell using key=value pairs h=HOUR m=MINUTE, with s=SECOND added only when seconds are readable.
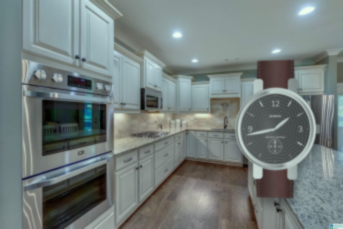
h=1 m=43
